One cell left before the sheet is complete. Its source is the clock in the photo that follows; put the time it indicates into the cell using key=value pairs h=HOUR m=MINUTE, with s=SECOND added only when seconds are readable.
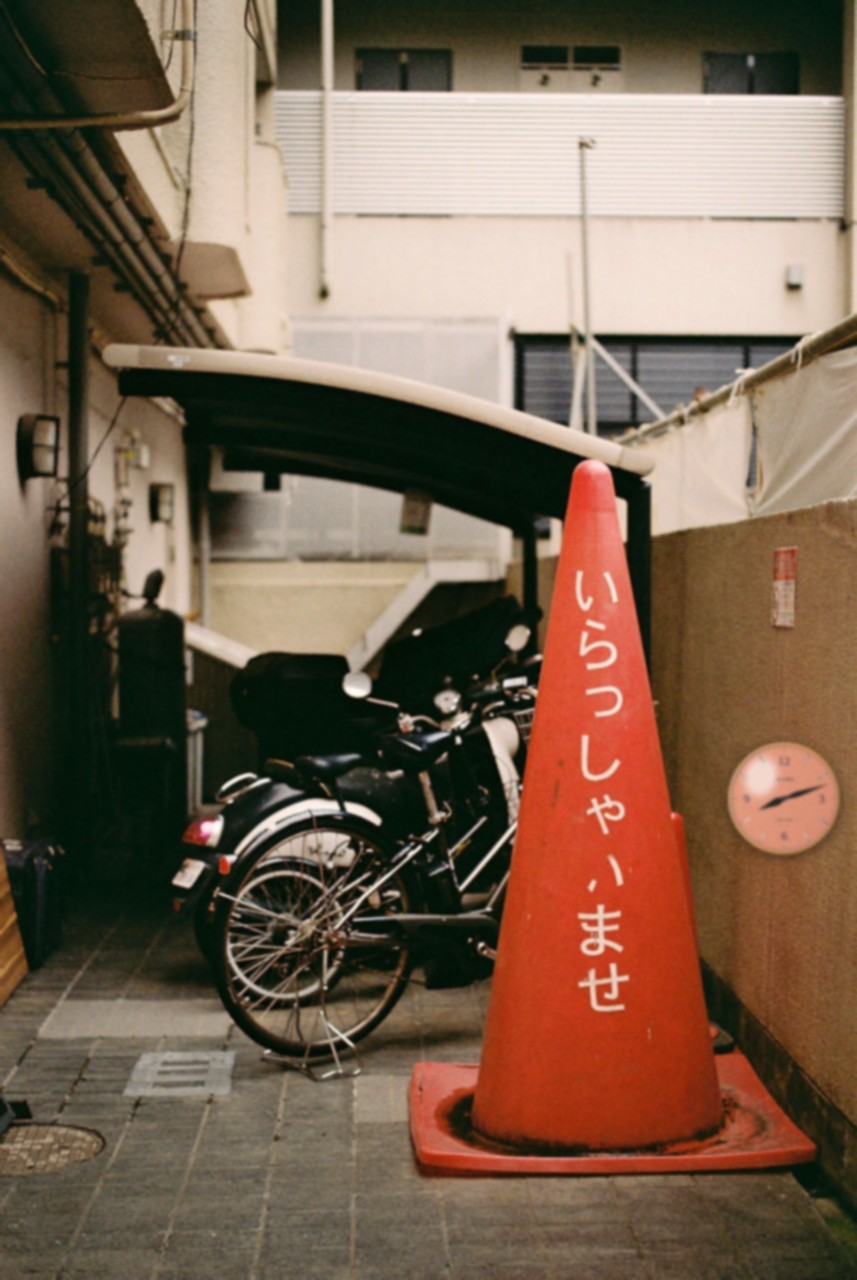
h=8 m=12
